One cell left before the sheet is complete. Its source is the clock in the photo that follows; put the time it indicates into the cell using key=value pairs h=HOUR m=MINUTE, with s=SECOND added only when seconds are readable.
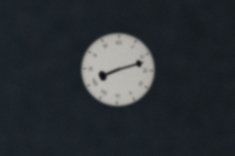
h=8 m=12
